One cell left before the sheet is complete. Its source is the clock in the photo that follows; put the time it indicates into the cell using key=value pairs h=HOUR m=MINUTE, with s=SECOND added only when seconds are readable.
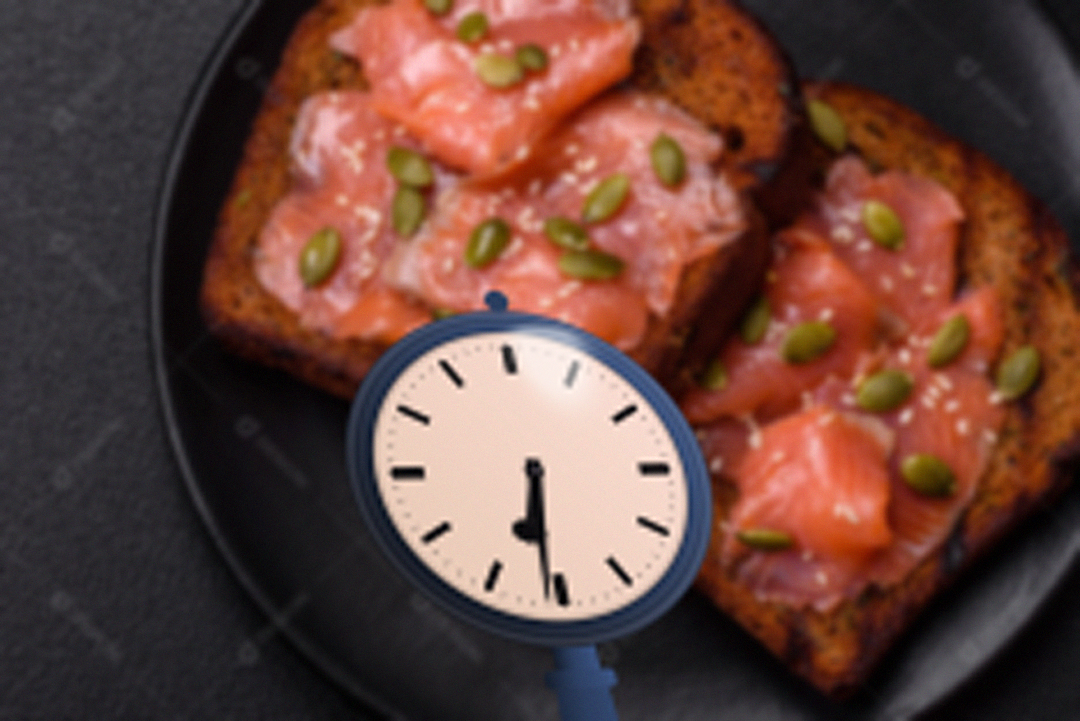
h=6 m=31
